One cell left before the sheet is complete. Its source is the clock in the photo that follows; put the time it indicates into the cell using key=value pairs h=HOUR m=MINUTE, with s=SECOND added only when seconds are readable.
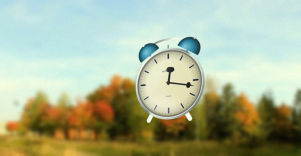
h=12 m=17
